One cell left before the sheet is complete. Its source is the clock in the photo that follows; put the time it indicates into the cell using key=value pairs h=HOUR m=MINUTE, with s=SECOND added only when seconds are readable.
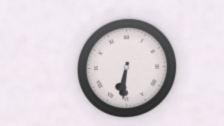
h=6 m=31
